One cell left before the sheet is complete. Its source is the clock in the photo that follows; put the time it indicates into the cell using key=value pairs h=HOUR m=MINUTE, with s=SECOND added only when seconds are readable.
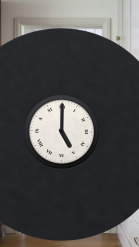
h=5 m=0
